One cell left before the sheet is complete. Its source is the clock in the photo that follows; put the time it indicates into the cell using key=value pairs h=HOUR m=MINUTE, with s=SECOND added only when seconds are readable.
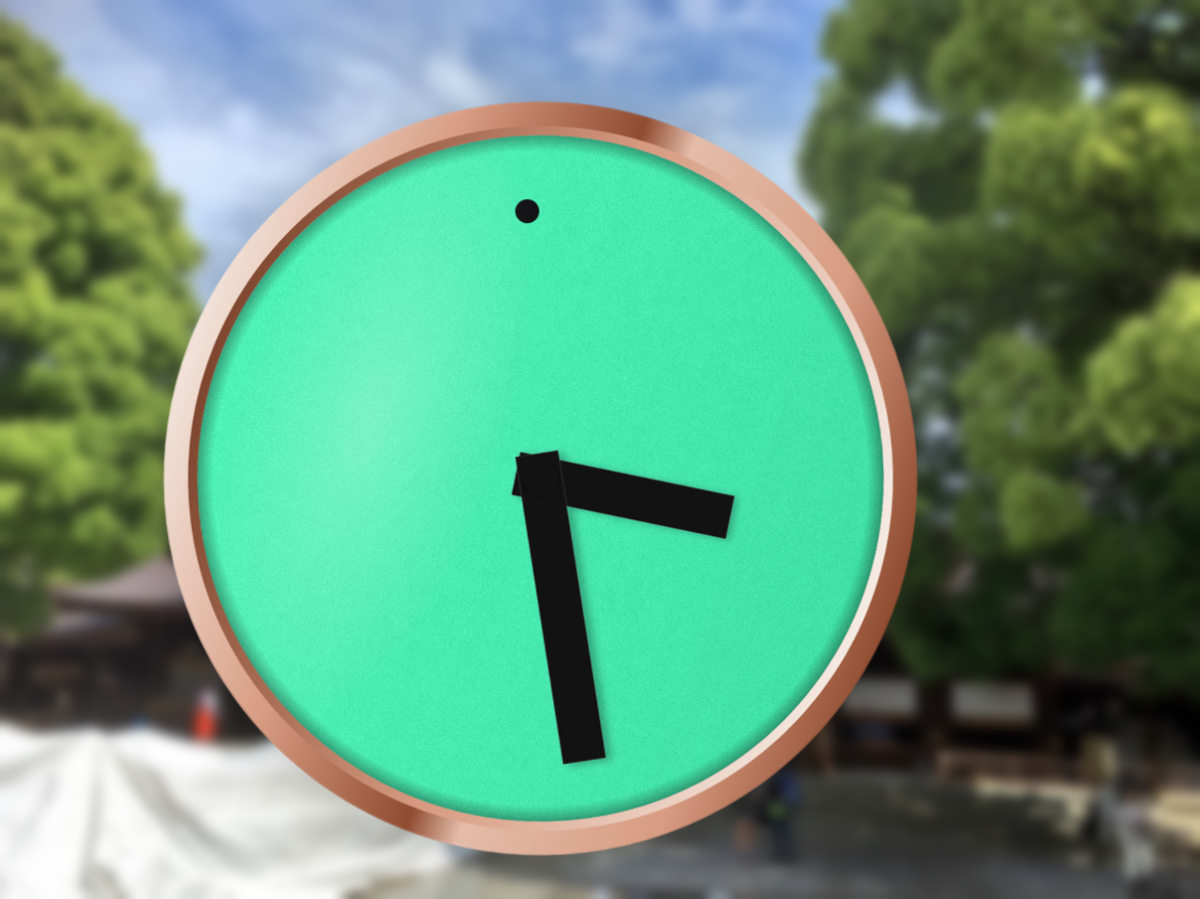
h=3 m=29
